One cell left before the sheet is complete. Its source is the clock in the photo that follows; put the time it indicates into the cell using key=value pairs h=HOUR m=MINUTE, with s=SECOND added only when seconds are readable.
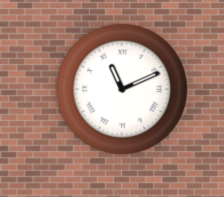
h=11 m=11
